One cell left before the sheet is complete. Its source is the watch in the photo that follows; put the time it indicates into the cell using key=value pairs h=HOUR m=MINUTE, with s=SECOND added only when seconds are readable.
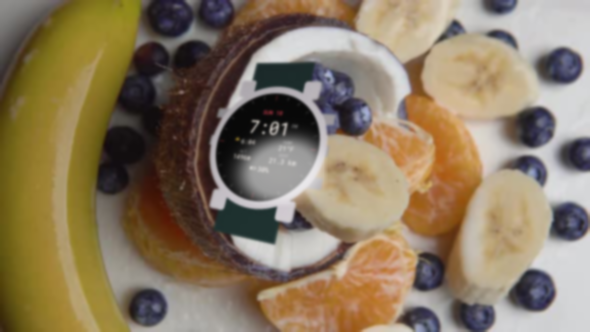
h=7 m=1
